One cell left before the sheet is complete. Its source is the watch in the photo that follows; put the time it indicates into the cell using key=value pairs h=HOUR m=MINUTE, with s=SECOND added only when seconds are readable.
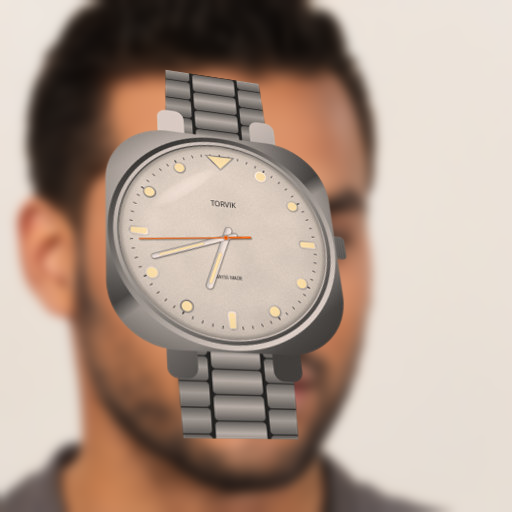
h=6 m=41 s=44
